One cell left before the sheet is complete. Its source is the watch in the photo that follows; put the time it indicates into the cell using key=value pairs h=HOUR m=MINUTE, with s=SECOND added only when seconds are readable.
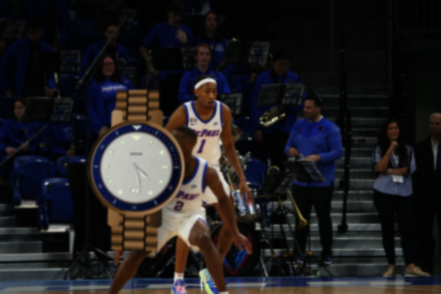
h=4 m=28
